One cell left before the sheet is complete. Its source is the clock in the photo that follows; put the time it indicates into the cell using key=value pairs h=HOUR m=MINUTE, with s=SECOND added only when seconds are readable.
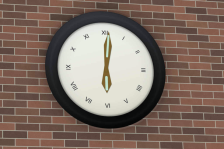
h=6 m=1
